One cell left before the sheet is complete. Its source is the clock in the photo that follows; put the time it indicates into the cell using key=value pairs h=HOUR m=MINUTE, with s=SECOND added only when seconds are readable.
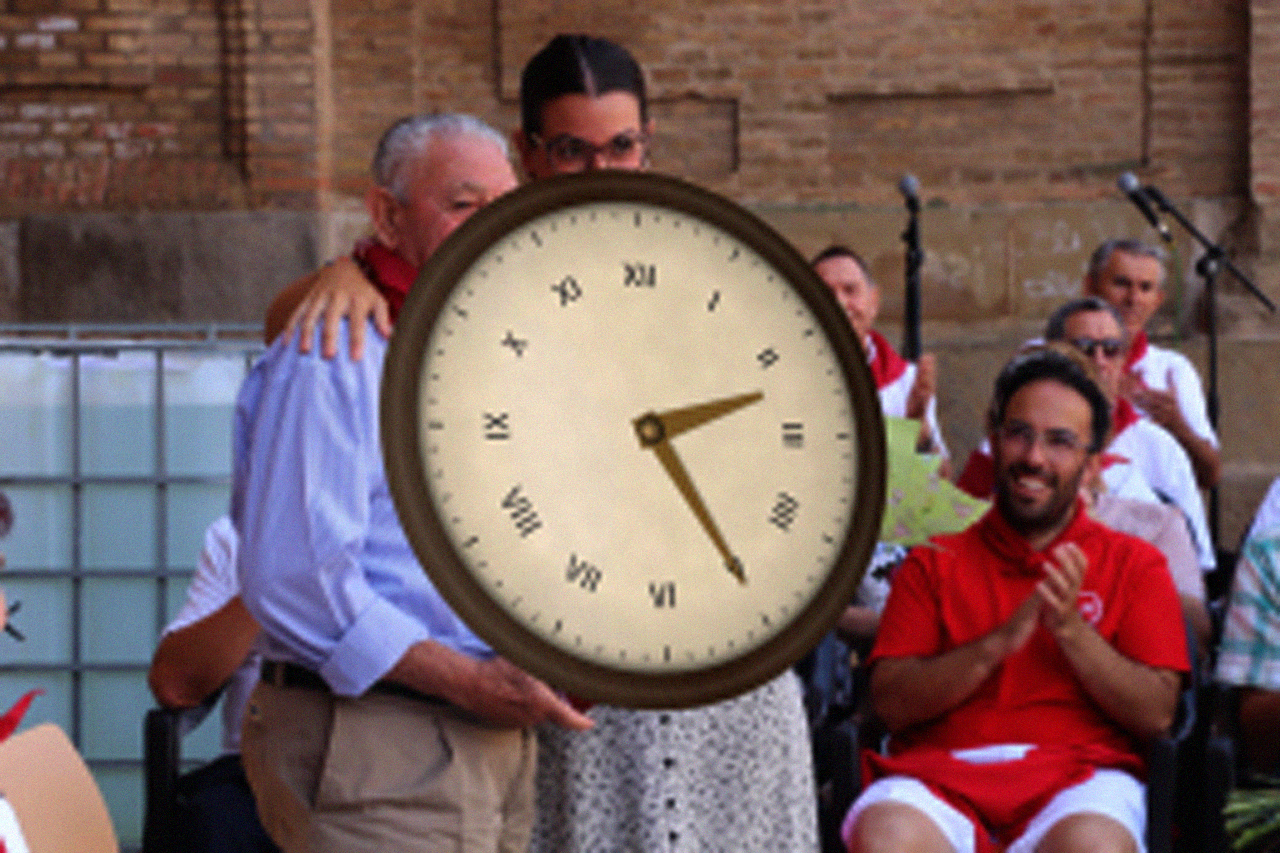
h=2 m=25
